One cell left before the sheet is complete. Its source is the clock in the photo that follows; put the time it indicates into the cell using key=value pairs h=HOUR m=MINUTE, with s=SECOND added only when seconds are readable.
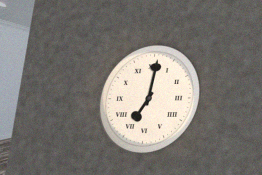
h=7 m=1
